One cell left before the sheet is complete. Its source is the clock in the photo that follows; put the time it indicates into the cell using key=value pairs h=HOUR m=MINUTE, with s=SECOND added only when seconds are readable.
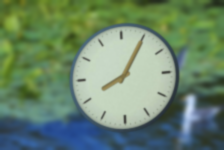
h=8 m=5
